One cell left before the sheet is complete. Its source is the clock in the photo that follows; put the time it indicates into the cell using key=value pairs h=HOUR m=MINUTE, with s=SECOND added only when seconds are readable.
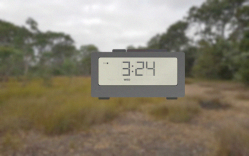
h=3 m=24
